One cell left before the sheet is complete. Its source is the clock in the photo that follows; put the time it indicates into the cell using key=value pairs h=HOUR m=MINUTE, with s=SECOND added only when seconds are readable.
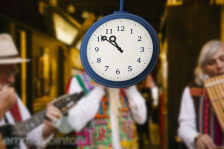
h=10 m=51
